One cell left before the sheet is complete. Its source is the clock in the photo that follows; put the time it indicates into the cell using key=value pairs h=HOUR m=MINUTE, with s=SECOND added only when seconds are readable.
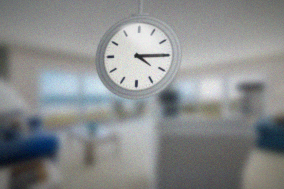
h=4 m=15
